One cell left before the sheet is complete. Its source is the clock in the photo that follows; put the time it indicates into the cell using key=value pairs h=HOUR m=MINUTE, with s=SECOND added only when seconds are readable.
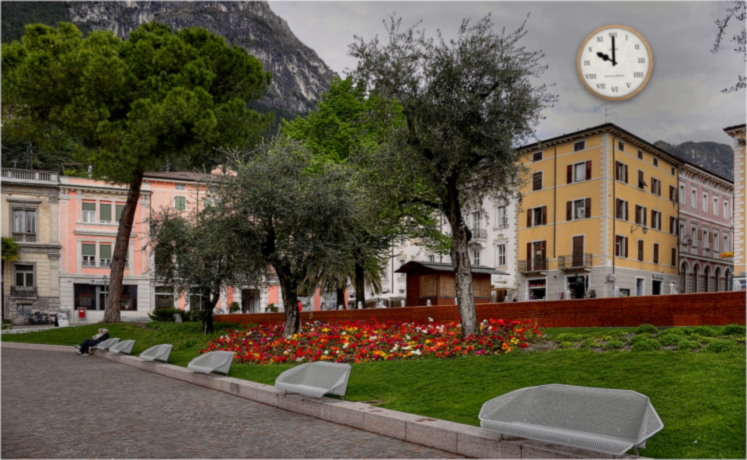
h=10 m=0
